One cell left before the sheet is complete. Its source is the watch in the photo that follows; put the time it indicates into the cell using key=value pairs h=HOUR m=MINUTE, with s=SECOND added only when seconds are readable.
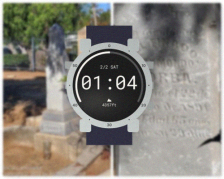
h=1 m=4
